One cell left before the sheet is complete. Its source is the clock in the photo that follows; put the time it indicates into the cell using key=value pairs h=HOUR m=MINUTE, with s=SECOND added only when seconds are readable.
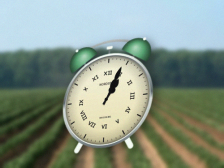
h=1 m=4
